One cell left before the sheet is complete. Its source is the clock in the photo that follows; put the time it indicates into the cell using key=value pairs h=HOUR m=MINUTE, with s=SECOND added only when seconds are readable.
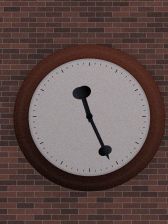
h=11 m=26
